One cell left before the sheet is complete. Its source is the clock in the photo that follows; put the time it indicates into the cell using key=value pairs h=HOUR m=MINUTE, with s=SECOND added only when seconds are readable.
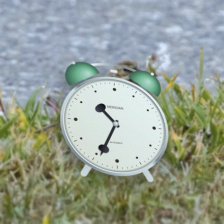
h=10 m=34
